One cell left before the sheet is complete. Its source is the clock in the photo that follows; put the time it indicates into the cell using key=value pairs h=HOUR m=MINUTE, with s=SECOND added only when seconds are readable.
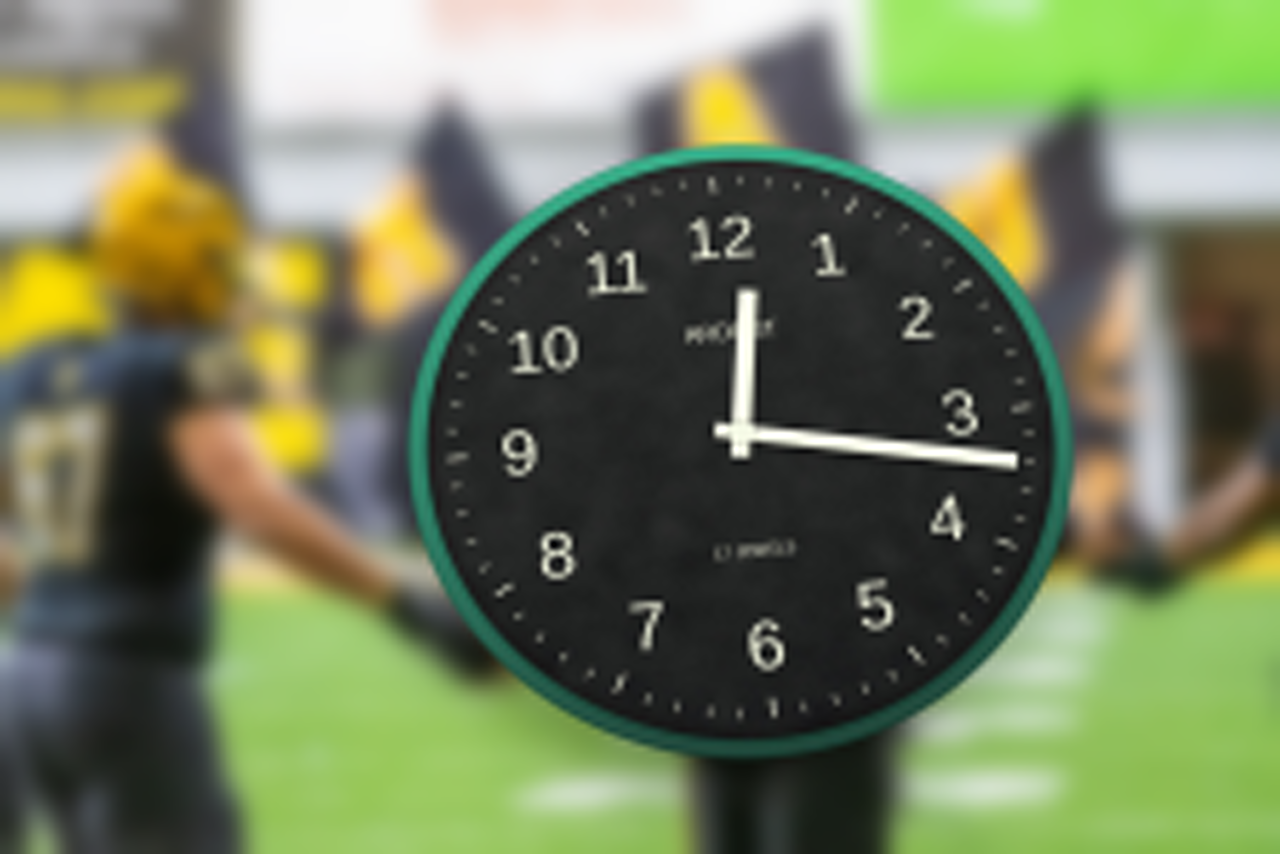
h=12 m=17
